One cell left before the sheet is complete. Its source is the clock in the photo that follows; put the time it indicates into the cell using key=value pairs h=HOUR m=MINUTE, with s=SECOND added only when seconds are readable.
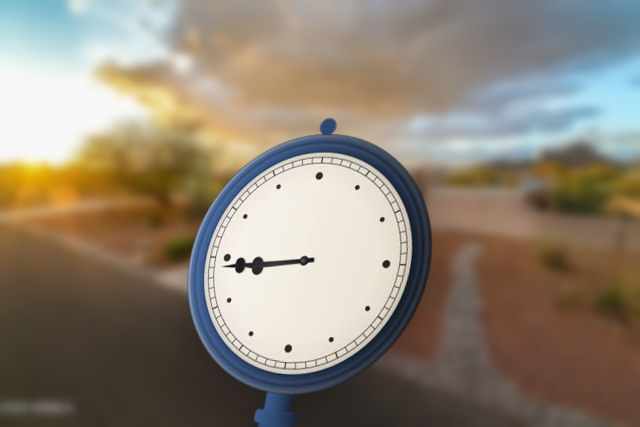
h=8 m=44
